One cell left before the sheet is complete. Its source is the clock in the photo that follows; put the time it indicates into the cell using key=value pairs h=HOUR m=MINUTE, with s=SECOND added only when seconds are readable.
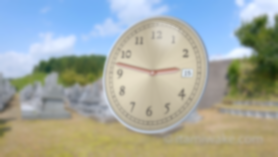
h=2 m=47
